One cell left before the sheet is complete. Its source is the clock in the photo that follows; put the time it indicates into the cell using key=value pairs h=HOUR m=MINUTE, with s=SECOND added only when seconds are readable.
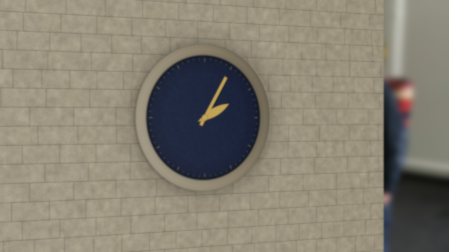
h=2 m=5
